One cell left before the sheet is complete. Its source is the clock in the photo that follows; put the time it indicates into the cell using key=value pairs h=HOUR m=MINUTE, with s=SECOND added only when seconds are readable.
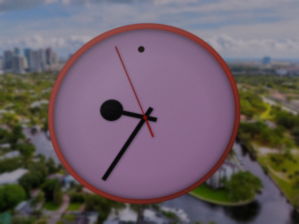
h=9 m=35 s=57
